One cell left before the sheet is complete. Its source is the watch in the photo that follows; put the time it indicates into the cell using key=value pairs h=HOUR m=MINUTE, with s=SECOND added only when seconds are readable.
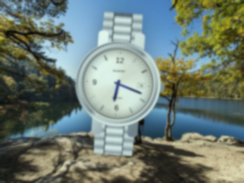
h=6 m=18
